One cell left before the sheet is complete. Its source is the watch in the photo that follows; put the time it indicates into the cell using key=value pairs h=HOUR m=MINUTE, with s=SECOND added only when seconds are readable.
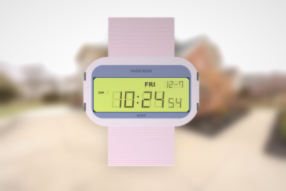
h=10 m=24 s=54
